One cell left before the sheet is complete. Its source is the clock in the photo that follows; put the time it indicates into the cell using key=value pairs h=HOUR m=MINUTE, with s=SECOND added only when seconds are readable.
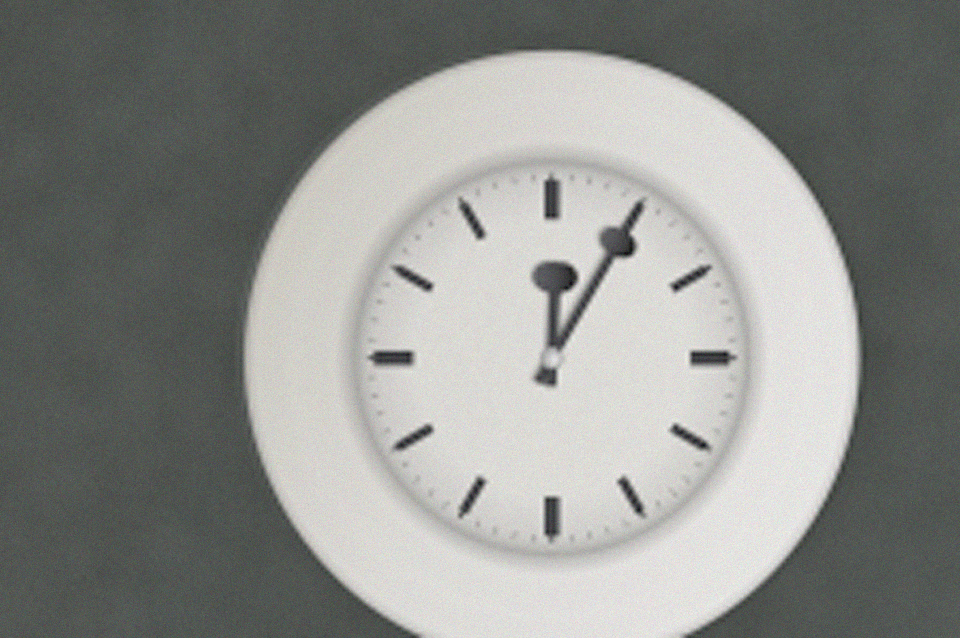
h=12 m=5
